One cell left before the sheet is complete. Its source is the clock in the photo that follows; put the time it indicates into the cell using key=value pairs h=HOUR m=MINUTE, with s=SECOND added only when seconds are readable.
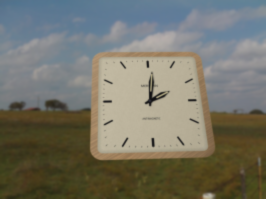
h=2 m=1
